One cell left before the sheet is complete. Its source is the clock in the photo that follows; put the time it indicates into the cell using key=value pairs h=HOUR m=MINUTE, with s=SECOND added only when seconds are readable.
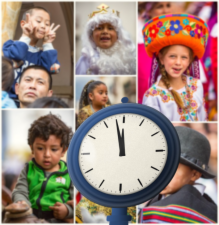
h=11 m=58
